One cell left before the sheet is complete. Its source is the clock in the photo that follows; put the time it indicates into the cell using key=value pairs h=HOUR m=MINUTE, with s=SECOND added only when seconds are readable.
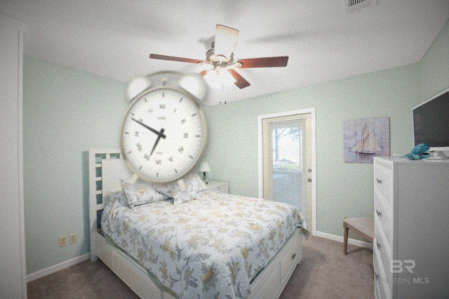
h=6 m=49
